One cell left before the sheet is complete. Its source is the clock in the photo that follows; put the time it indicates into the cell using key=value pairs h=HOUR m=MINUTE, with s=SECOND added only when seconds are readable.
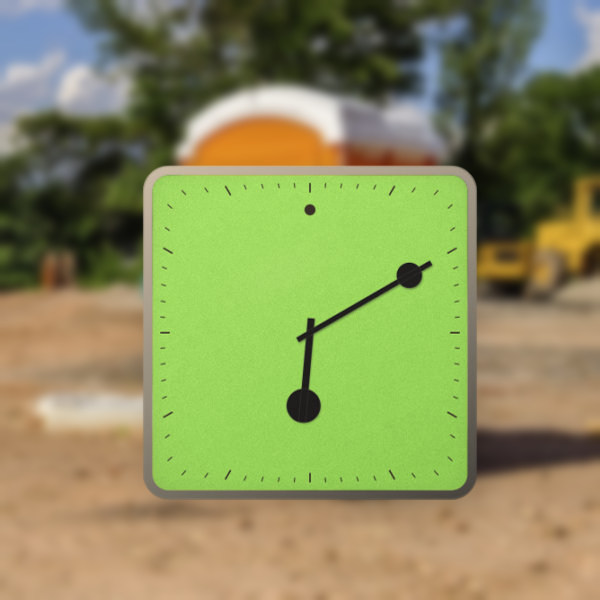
h=6 m=10
